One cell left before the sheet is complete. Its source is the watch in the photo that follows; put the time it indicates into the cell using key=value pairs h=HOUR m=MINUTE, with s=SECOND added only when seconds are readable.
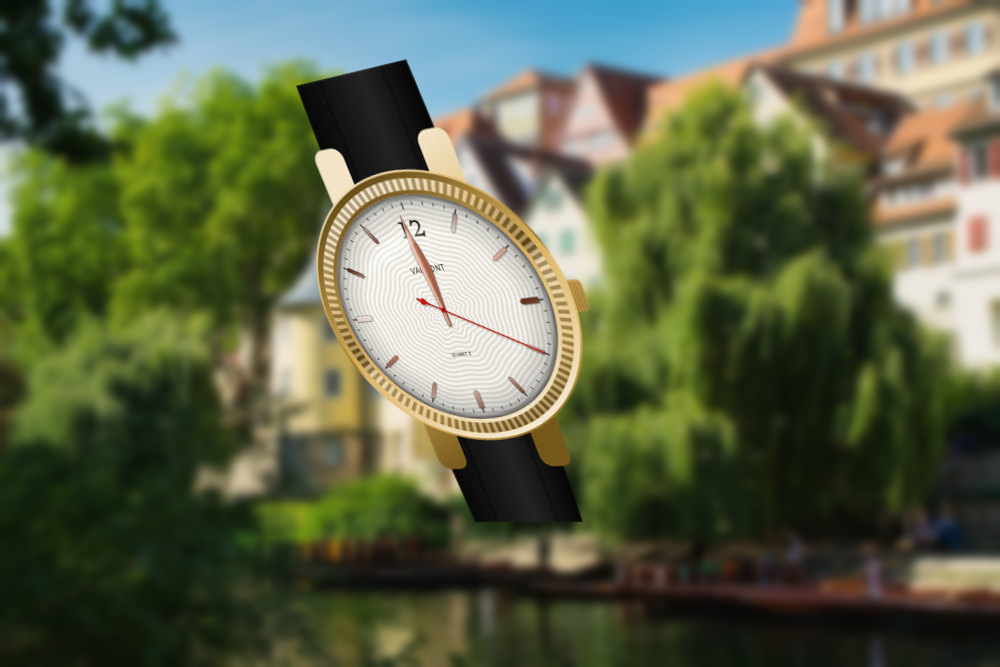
h=11 m=59 s=20
